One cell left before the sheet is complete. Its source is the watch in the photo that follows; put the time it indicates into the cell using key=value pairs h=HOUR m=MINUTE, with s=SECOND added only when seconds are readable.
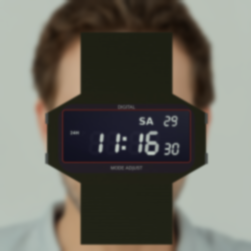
h=11 m=16 s=30
